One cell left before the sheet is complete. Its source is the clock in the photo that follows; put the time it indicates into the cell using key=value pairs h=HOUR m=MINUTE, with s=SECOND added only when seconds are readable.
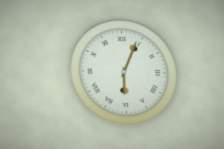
h=6 m=4
